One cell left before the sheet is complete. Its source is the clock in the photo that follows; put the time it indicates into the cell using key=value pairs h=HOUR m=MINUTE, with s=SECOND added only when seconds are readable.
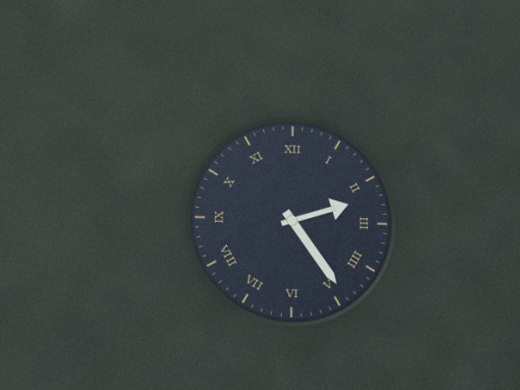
h=2 m=24
